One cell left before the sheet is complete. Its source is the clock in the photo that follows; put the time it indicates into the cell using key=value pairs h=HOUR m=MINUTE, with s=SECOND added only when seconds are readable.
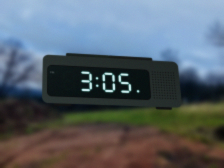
h=3 m=5
